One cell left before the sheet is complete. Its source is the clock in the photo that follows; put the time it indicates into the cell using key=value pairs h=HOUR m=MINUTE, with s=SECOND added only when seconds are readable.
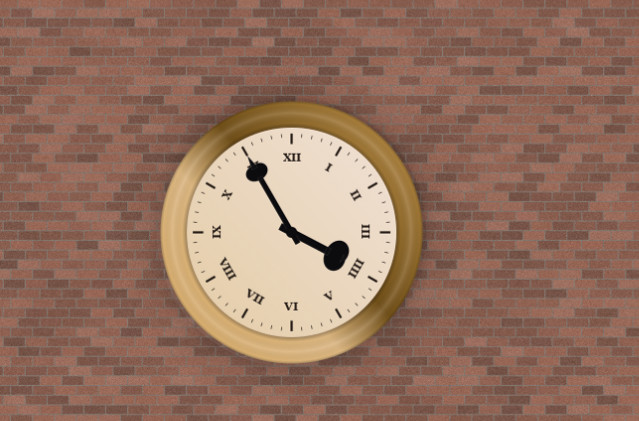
h=3 m=55
